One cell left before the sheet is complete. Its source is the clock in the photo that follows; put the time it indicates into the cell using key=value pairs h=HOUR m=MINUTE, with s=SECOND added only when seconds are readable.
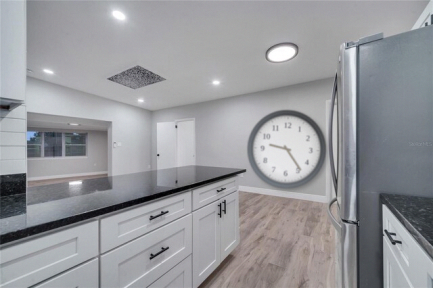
h=9 m=24
